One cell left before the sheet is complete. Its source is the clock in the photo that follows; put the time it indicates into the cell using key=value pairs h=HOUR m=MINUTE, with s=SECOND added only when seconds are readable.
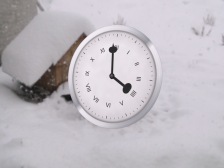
h=3 m=59
